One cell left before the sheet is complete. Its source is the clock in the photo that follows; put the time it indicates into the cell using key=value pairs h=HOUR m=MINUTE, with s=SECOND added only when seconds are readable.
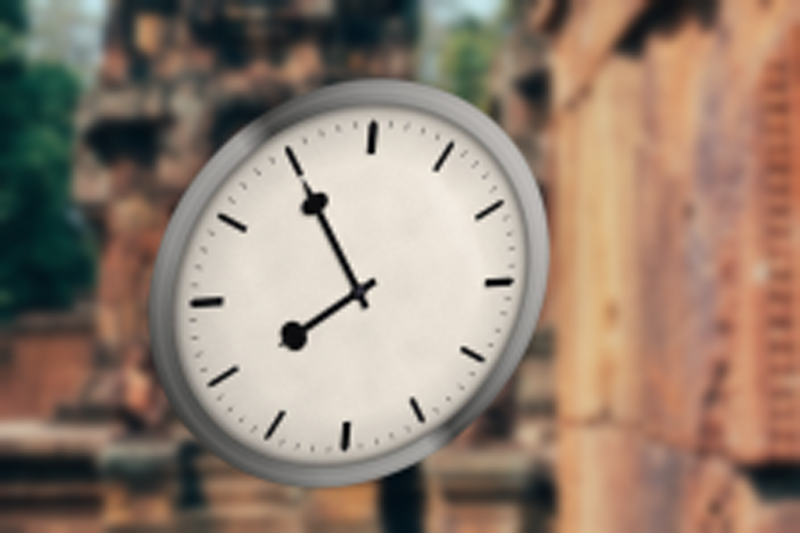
h=7 m=55
